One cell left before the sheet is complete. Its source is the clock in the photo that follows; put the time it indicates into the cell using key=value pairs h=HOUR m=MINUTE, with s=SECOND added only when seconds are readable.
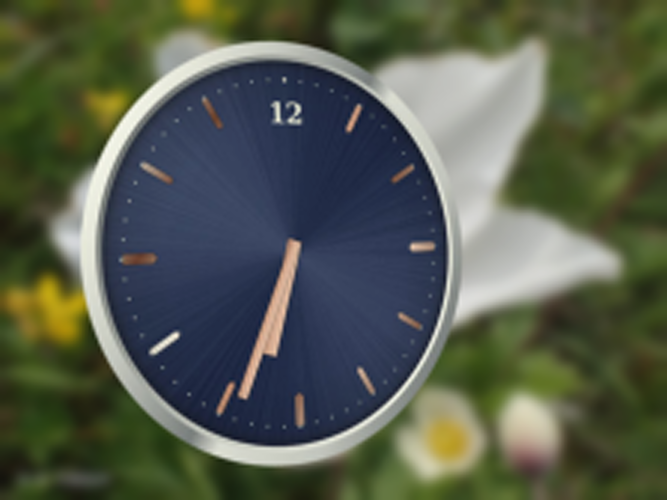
h=6 m=34
